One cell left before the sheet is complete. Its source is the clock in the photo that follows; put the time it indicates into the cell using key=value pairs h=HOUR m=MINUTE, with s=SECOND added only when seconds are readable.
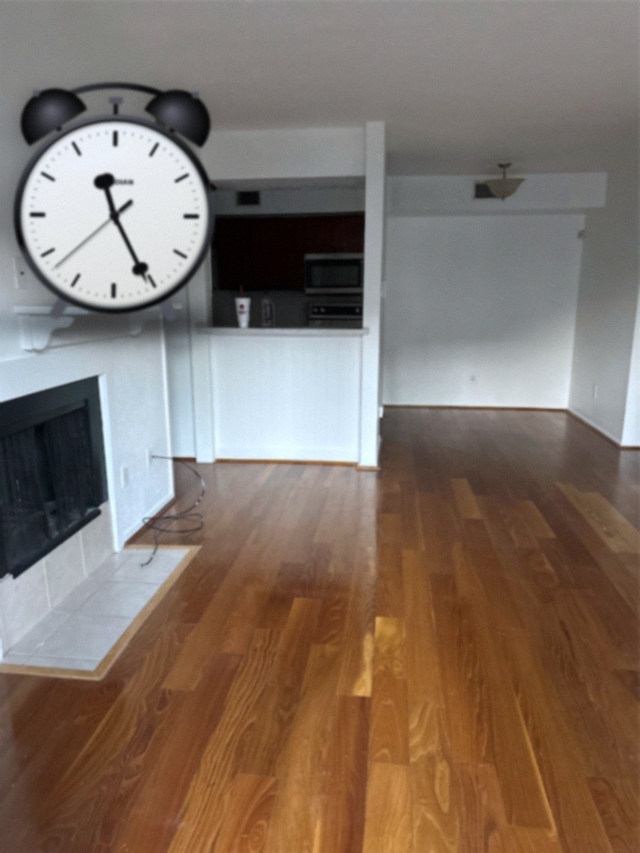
h=11 m=25 s=38
